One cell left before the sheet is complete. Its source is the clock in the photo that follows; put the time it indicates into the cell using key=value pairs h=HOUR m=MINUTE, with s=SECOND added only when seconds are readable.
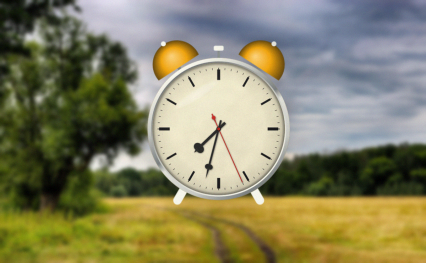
h=7 m=32 s=26
